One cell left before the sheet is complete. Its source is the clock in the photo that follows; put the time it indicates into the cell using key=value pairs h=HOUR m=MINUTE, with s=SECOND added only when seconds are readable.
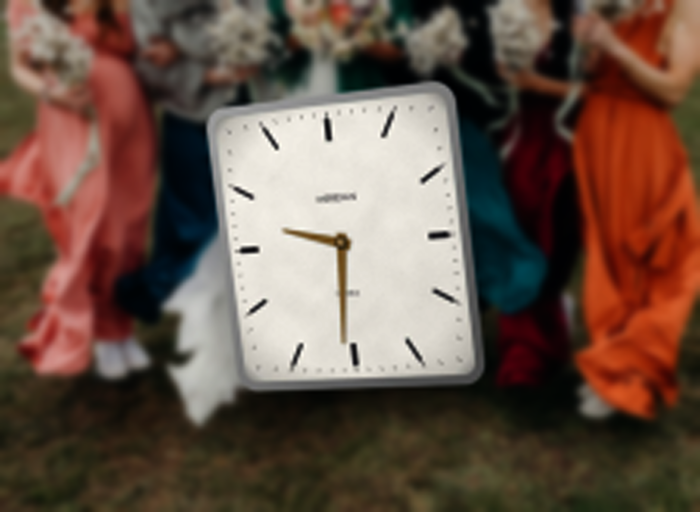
h=9 m=31
